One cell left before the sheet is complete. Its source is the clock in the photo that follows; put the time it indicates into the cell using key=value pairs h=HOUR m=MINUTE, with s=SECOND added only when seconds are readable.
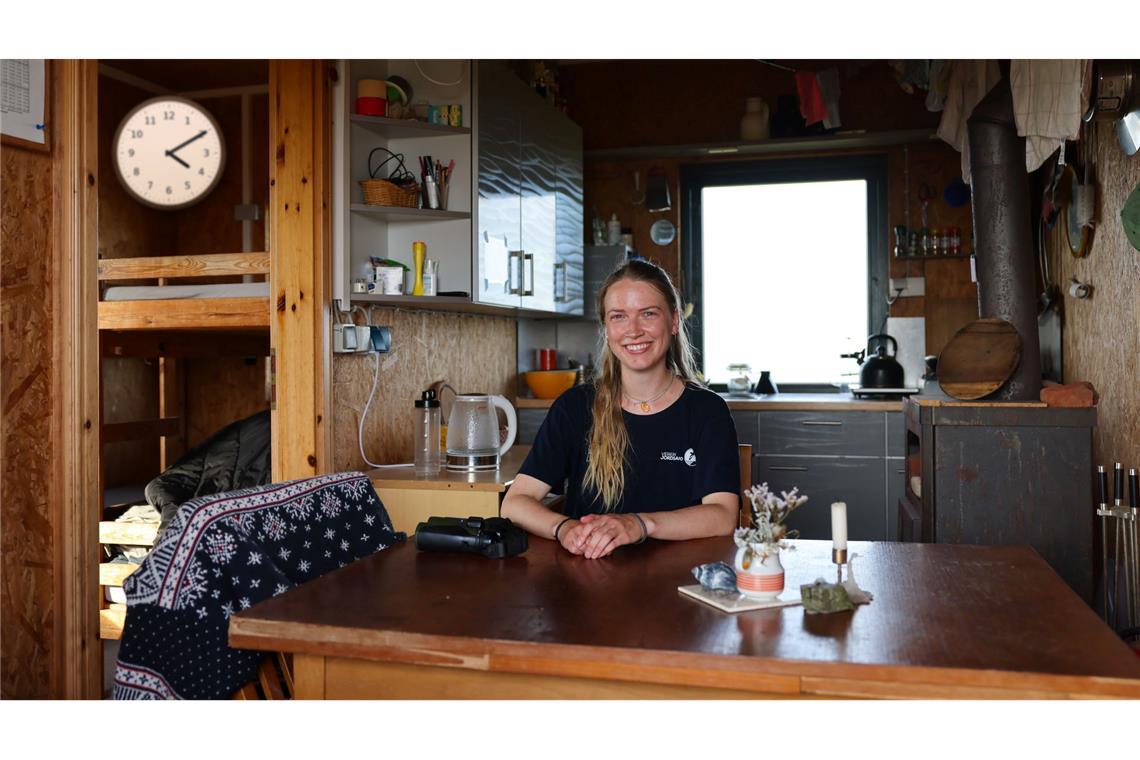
h=4 m=10
